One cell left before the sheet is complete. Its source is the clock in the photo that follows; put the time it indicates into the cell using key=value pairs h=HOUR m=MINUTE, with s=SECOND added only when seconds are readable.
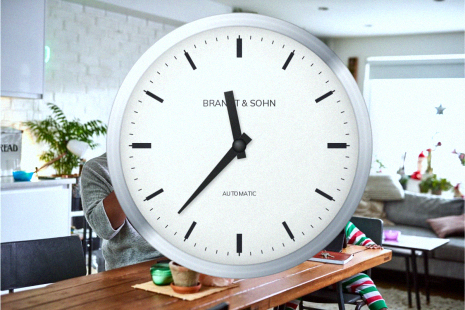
h=11 m=37
